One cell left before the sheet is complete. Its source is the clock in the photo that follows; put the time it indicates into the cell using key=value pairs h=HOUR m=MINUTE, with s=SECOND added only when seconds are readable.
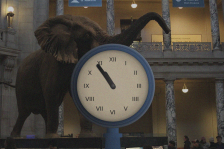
h=10 m=54
